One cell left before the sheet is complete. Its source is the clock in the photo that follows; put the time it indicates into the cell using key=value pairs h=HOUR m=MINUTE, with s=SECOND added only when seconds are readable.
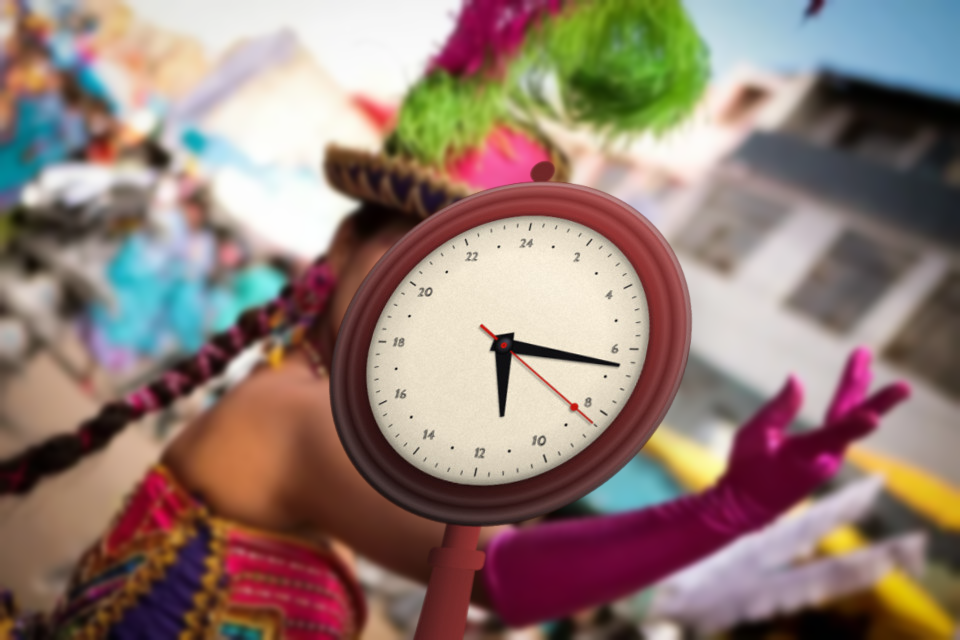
h=11 m=16 s=21
